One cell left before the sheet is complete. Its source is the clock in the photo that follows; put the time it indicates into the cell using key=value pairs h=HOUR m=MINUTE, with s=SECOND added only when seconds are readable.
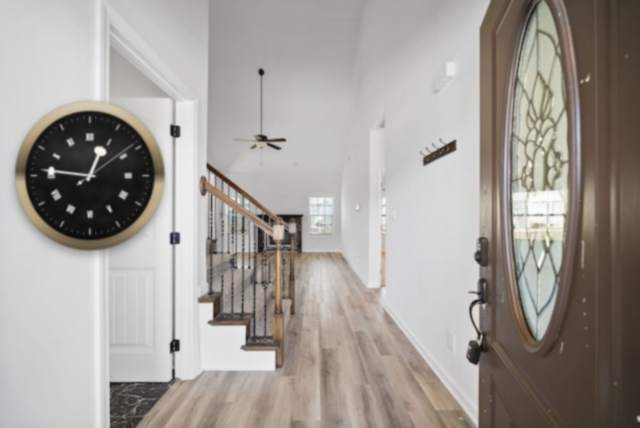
h=12 m=46 s=9
